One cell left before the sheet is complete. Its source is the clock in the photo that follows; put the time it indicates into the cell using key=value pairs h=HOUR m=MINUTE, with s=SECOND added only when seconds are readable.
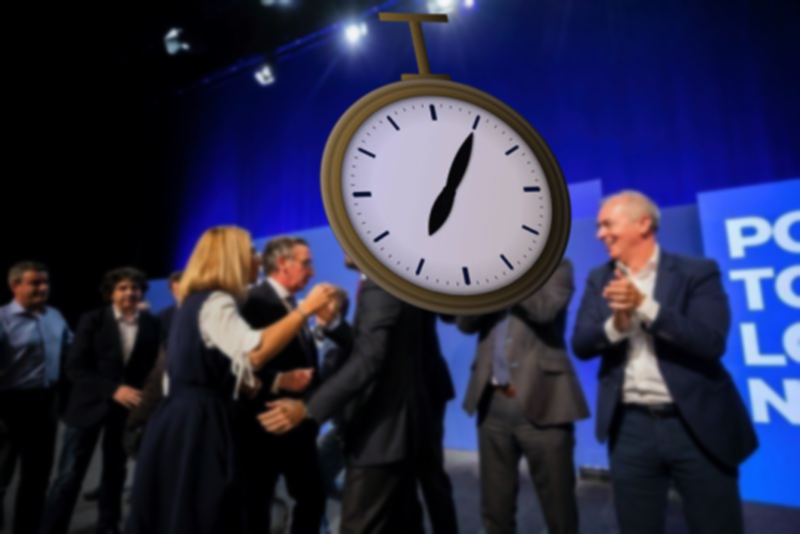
h=7 m=5
